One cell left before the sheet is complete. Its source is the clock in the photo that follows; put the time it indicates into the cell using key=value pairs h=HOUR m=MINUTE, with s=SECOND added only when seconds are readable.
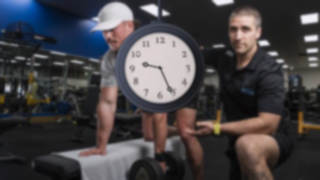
h=9 m=26
